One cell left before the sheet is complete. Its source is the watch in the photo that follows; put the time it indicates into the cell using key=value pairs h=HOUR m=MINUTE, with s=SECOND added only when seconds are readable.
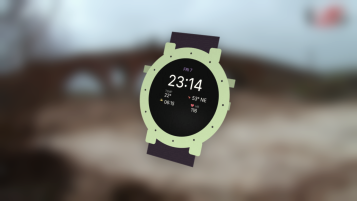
h=23 m=14
